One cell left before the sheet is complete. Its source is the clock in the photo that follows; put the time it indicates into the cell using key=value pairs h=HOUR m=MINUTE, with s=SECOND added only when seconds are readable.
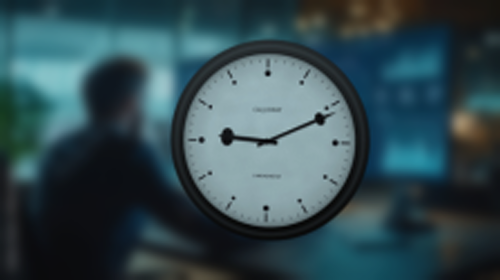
h=9 m=11
